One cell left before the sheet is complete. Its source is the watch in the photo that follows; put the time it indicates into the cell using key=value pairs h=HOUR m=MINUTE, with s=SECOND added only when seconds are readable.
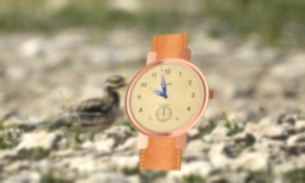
h=9 m=58
